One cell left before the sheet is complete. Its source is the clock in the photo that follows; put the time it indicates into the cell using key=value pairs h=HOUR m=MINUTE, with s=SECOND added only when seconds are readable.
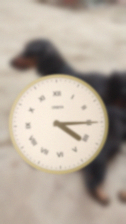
h=4 m=15
